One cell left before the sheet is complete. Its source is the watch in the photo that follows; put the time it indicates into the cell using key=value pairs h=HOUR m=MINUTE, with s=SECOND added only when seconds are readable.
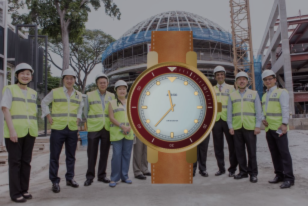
h=11 m=37
